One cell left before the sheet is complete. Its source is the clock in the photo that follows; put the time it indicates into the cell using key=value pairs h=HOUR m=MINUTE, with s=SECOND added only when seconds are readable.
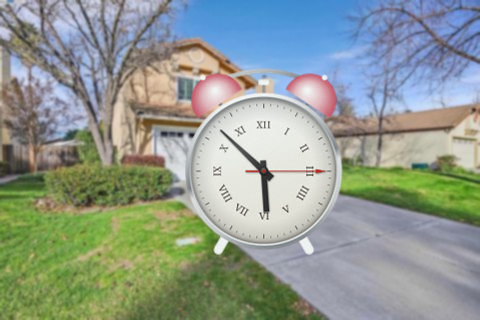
h=5 m=52 s=15
